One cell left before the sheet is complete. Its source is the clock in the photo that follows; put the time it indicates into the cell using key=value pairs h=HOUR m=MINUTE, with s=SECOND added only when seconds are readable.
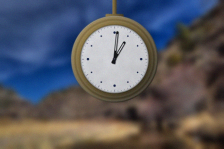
h=1 m=1
